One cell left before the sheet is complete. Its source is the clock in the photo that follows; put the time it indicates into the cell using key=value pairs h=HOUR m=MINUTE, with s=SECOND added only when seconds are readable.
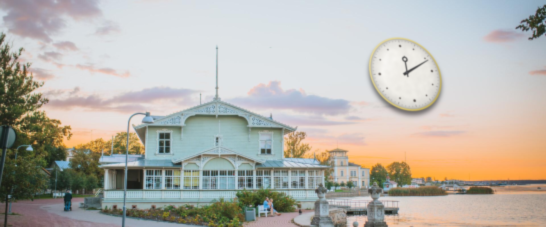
h=12 m=11
